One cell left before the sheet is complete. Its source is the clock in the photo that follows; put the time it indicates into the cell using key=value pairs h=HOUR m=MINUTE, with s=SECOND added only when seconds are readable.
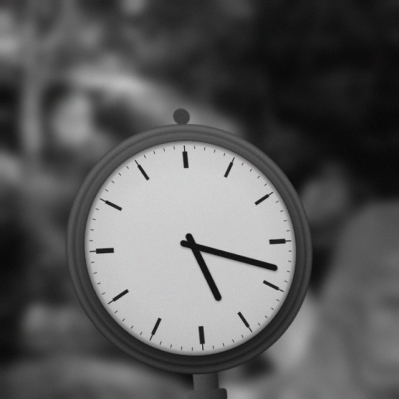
h=5 m=18
